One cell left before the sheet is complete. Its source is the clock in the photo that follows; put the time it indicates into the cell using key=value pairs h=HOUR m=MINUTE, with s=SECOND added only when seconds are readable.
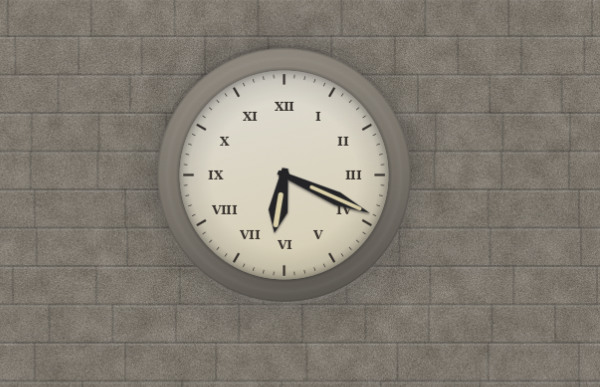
h=6 m=19
